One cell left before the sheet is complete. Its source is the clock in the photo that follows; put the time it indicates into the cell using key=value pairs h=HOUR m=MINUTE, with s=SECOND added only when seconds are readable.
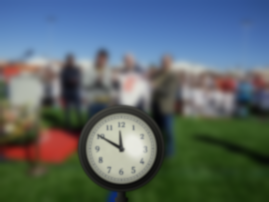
h=11 m=50
